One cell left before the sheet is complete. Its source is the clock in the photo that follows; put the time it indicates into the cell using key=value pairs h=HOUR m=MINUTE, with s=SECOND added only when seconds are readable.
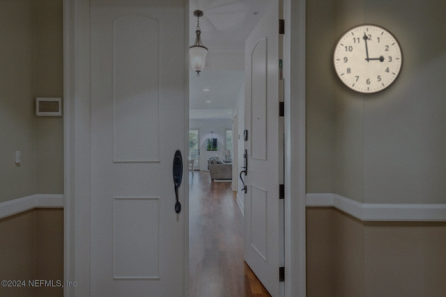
h=2 m=59
